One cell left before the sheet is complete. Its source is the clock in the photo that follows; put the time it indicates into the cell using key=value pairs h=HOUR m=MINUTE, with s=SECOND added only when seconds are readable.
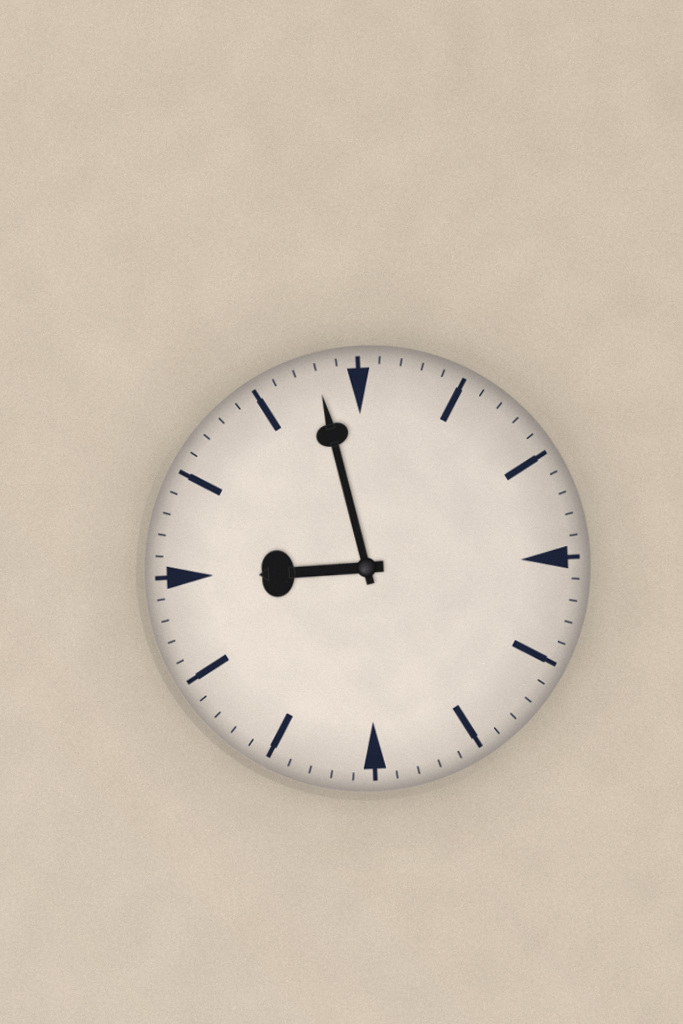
h=8 m=58
